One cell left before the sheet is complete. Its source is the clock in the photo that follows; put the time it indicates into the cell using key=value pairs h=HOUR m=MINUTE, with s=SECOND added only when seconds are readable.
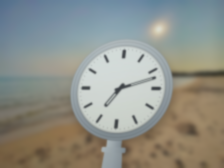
h=7 m=12
